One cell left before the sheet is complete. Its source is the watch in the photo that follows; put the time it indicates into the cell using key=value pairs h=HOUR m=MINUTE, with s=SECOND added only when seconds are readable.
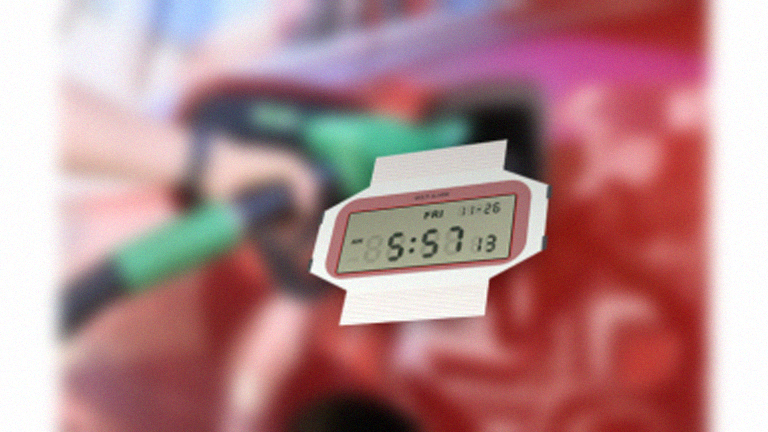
h=5 m=57 s=13
